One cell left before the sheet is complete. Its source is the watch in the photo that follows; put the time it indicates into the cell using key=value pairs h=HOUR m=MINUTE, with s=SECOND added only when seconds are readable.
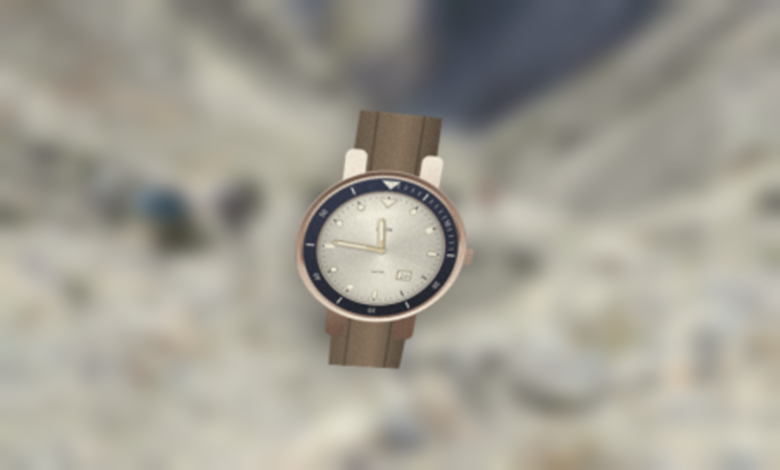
h=11 m=46
